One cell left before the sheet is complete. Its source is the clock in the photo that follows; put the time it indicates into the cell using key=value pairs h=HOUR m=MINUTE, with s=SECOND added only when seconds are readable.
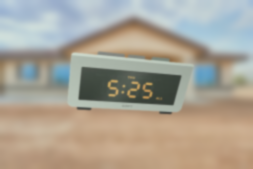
h=5 m=25
